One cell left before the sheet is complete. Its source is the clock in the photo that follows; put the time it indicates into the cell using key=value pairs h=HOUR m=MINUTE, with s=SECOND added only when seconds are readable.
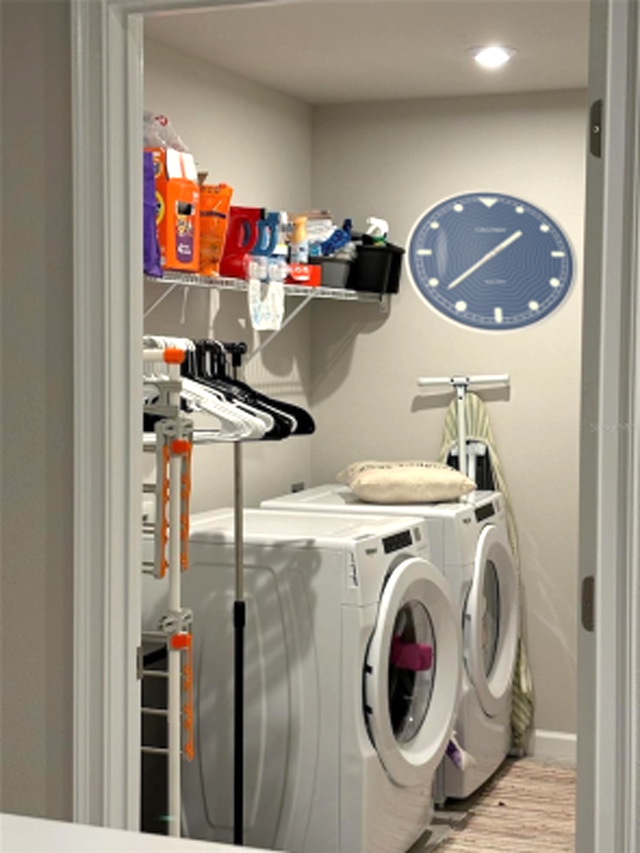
h=1 m=38
